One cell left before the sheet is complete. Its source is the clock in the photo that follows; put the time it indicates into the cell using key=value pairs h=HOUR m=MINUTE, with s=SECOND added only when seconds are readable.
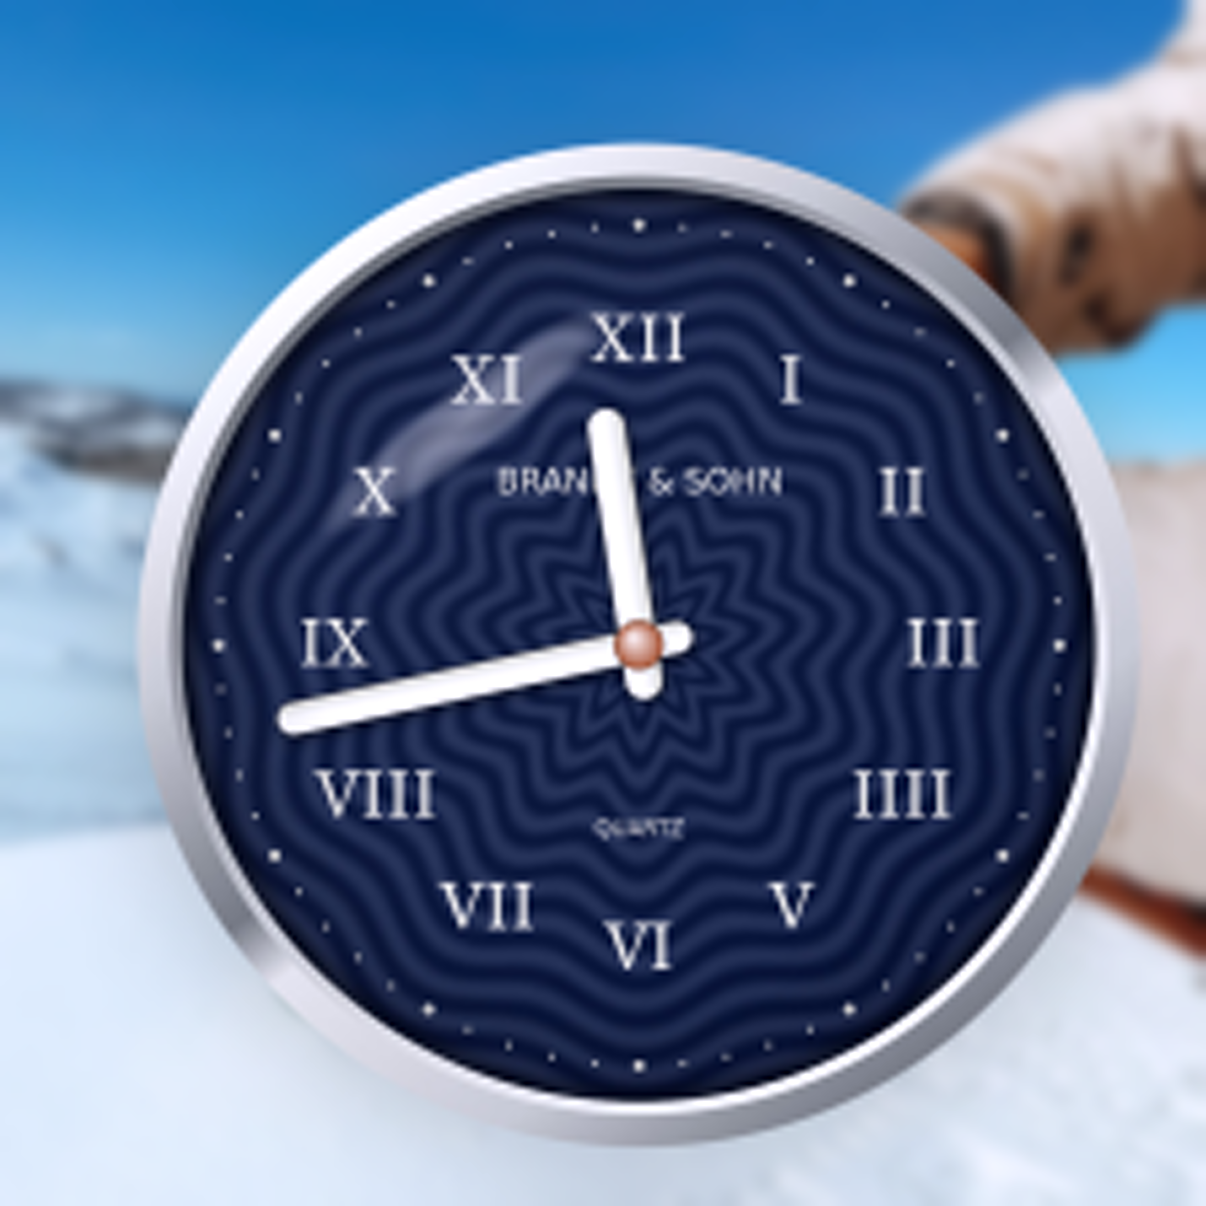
h=11 m=43
